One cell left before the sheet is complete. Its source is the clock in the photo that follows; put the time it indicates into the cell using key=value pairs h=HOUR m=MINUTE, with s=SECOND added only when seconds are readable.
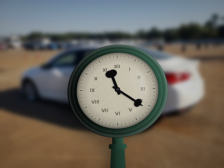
h=11 m=21
